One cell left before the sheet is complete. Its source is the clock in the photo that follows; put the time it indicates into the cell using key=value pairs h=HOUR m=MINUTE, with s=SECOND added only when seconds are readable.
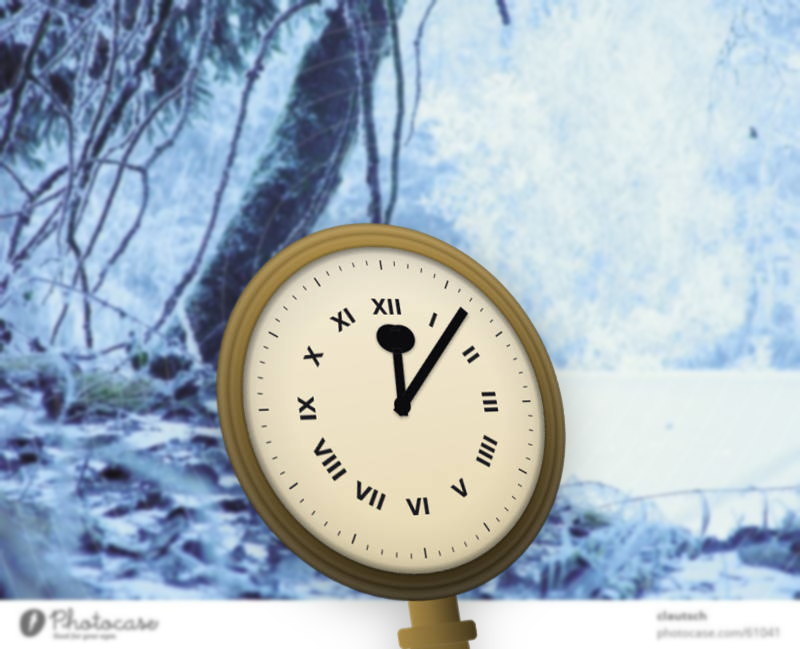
h=12 m=7
